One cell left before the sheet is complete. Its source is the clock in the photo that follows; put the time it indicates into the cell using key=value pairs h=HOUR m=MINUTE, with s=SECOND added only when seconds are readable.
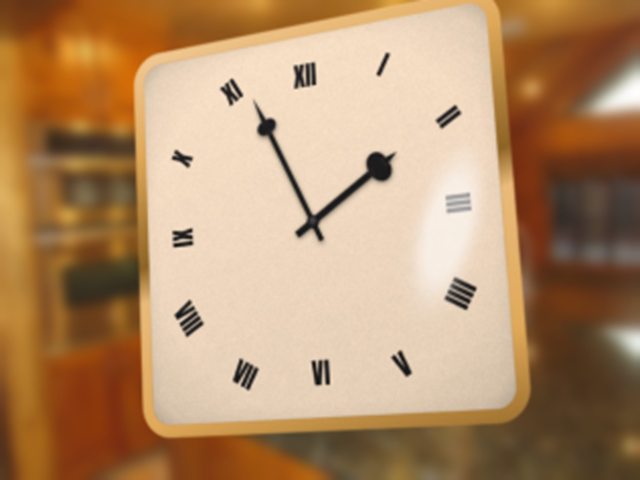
h=1 m=56
